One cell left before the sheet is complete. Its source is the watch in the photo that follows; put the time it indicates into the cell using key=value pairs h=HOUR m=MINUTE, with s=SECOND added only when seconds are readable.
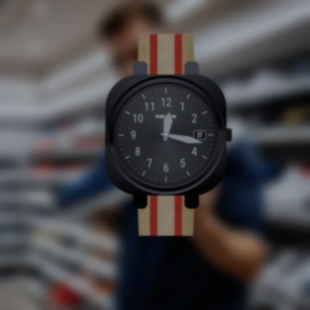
h=12 m=17
